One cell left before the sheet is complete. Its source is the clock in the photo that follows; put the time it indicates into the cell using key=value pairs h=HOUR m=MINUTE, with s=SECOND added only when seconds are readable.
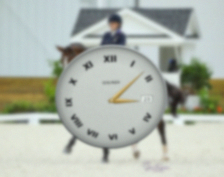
h=3 m=8
